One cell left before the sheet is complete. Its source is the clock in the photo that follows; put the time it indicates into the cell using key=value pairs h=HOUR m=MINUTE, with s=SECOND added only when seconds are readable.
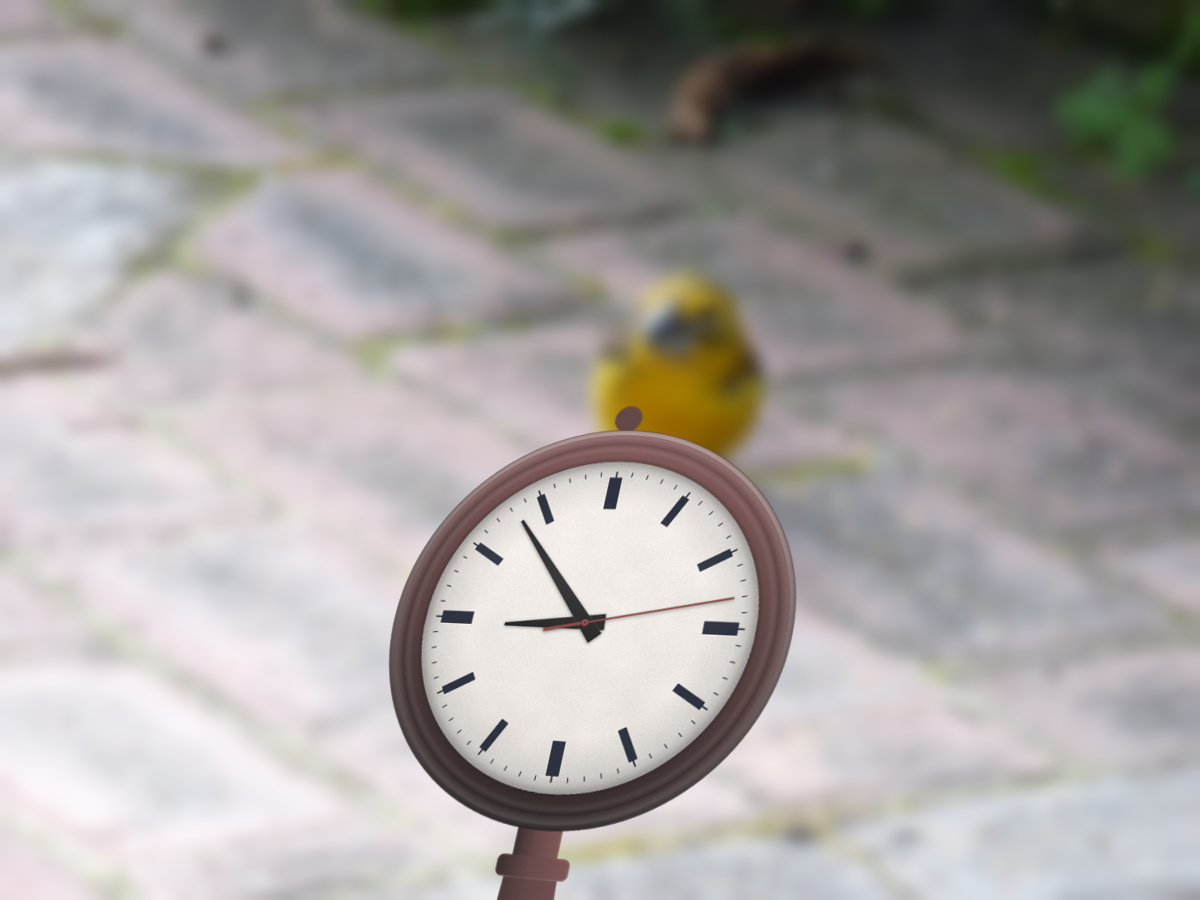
h=8 m=53 s=13
